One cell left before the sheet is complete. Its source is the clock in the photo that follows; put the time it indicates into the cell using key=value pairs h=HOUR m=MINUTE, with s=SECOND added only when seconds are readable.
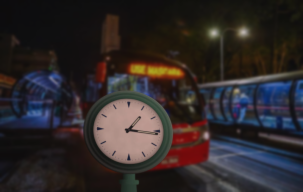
h=1 m=16
